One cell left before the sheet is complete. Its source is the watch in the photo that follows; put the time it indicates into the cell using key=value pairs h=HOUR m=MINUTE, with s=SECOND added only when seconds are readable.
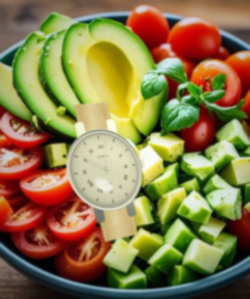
h=10 m=2
